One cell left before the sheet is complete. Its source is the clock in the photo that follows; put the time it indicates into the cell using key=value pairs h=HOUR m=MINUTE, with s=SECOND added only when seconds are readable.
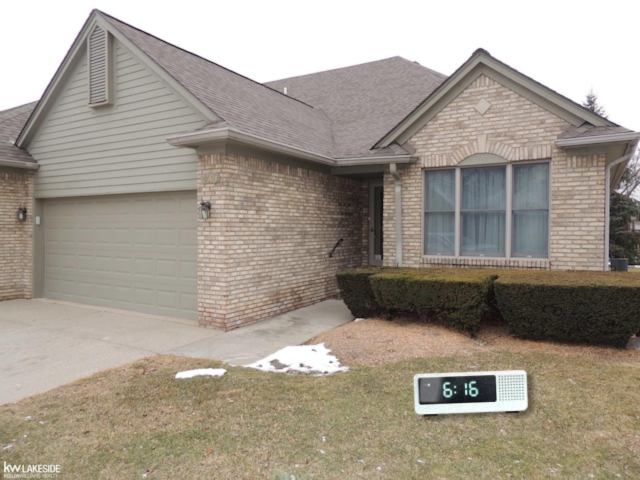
h=6 m=16
